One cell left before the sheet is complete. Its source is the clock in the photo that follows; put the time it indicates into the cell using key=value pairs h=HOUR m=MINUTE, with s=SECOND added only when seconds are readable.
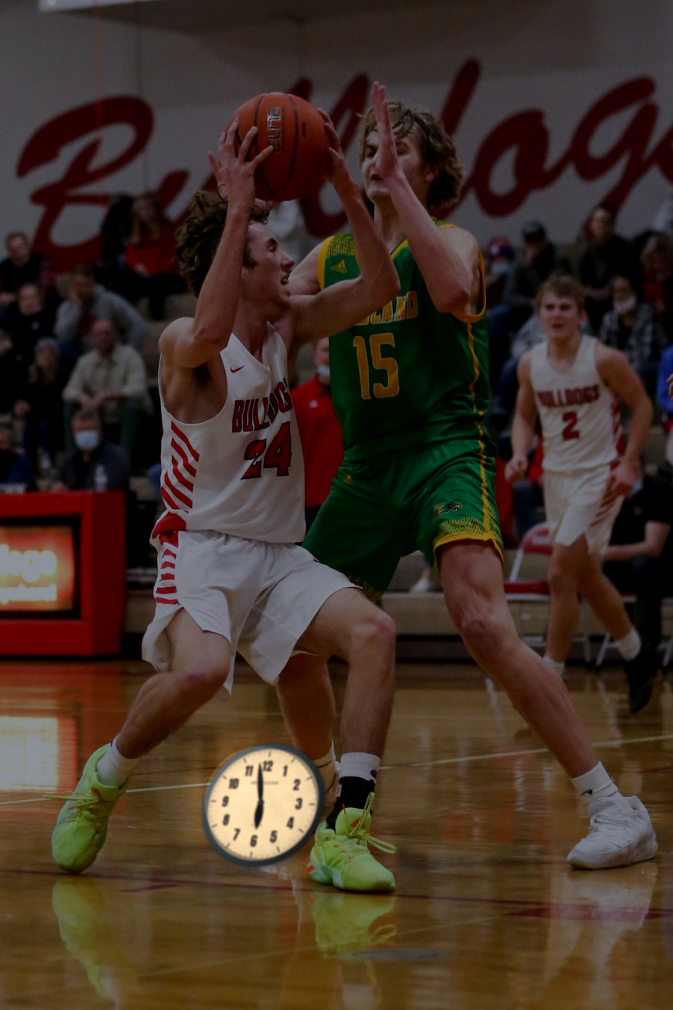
h=5 m=58
